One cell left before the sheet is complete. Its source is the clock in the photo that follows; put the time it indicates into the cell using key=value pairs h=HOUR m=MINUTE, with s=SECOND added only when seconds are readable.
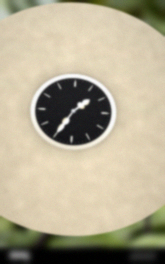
h=1 m=35
